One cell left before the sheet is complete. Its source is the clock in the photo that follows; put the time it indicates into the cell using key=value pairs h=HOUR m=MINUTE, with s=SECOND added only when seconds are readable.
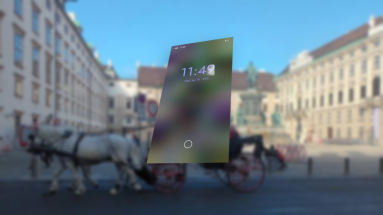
h=11 m=49
